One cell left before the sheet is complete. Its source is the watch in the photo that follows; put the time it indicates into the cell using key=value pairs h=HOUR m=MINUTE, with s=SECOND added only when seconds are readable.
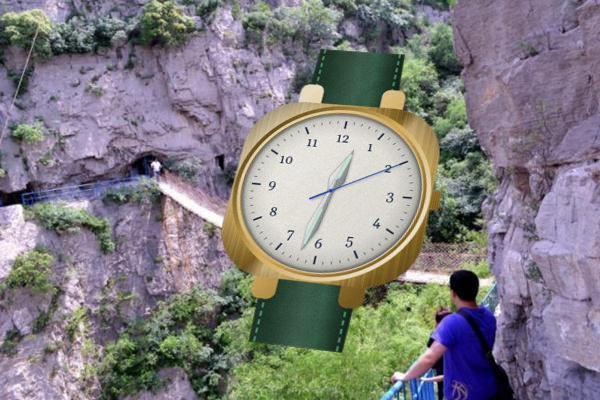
h=12 m=32 s=10
